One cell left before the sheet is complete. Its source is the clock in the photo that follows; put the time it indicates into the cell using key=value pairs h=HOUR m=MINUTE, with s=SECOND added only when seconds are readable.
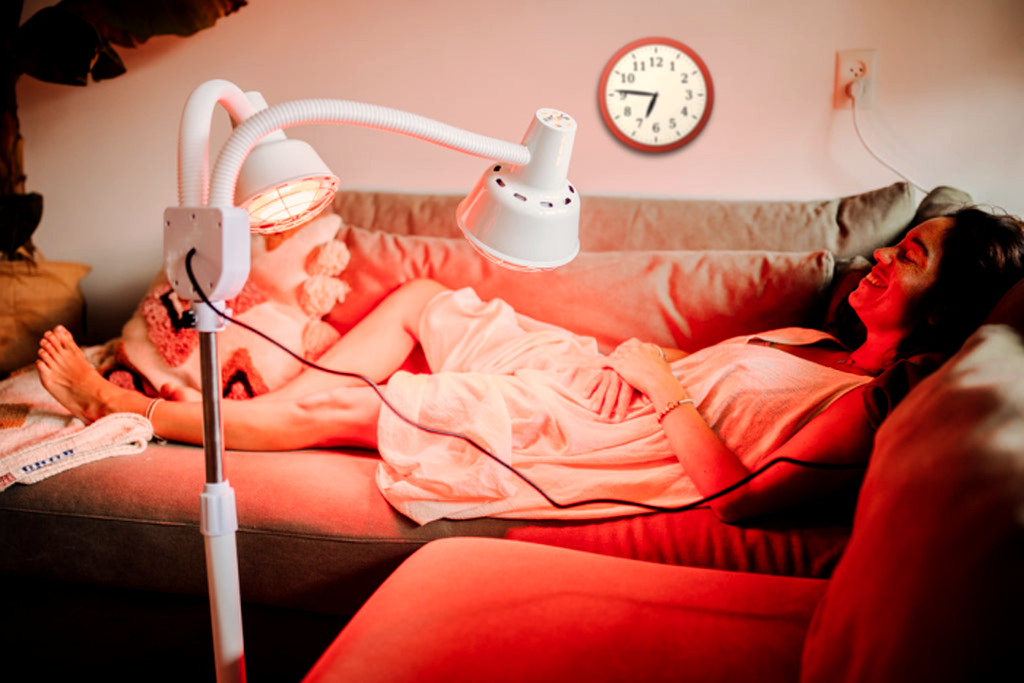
h=6 m=46
